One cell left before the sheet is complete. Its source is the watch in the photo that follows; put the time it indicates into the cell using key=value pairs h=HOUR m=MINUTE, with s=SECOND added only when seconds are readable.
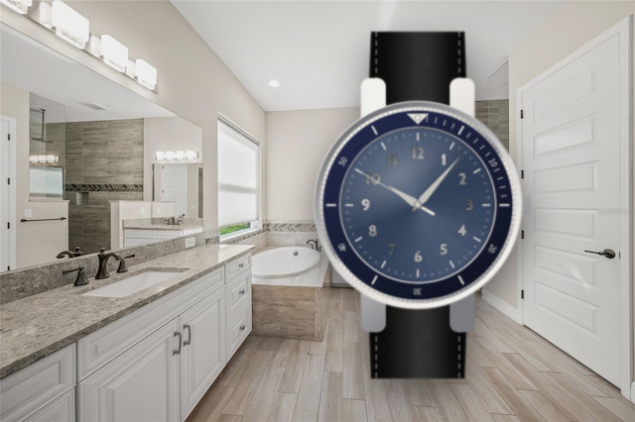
h=10 m=6 s=50
